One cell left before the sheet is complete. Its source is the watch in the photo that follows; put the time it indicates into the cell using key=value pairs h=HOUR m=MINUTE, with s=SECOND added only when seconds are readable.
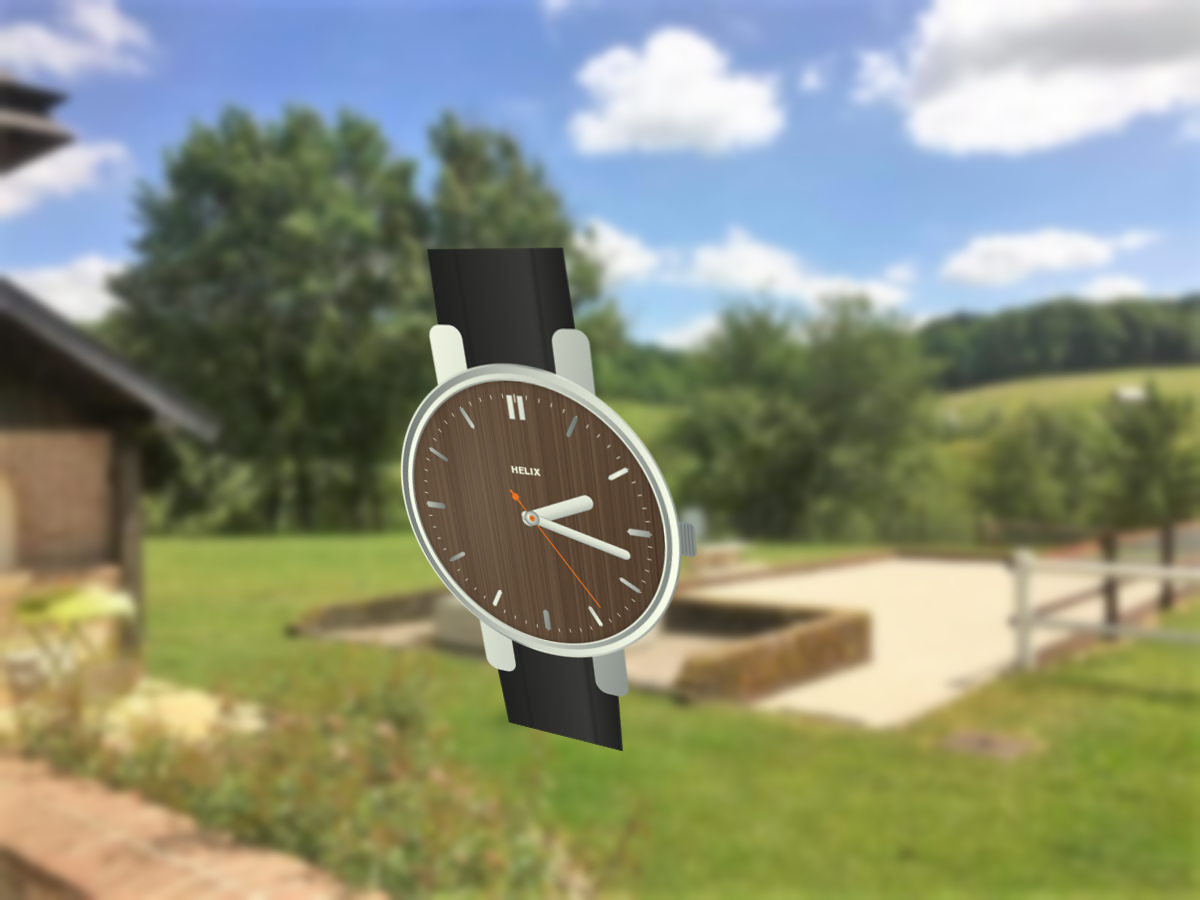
h=2 m=17 s=24
